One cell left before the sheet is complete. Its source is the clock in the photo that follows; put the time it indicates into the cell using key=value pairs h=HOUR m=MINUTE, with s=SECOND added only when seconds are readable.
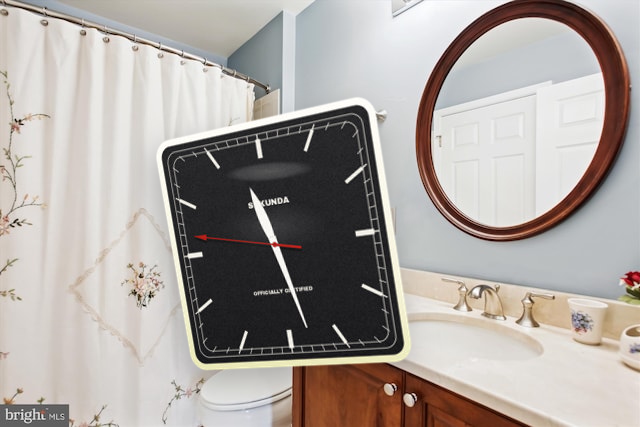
h=11 m=27 s=47
